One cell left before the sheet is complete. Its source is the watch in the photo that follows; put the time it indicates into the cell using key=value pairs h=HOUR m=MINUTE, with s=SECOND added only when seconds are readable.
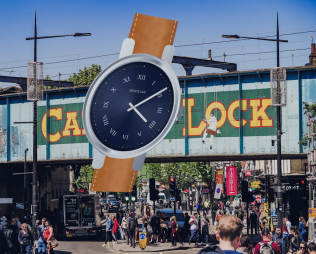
h=4 m=9
